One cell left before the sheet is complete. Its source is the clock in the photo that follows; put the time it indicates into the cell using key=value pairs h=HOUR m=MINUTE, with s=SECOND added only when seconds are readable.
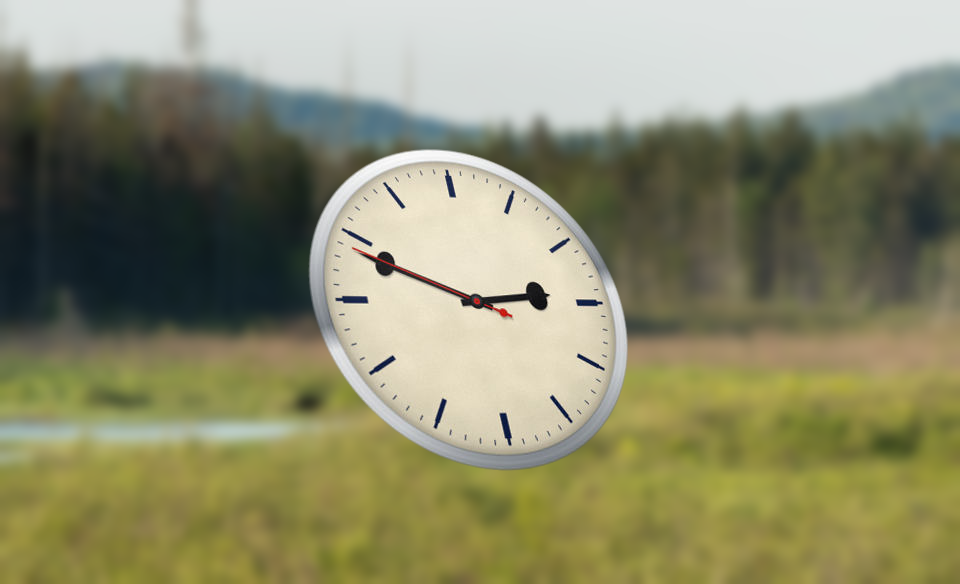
h=2 m=48 s=49
